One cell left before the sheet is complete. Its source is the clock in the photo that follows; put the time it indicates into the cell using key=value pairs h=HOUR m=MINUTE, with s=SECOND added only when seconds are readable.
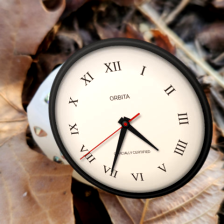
h=4 m=34 s=40
